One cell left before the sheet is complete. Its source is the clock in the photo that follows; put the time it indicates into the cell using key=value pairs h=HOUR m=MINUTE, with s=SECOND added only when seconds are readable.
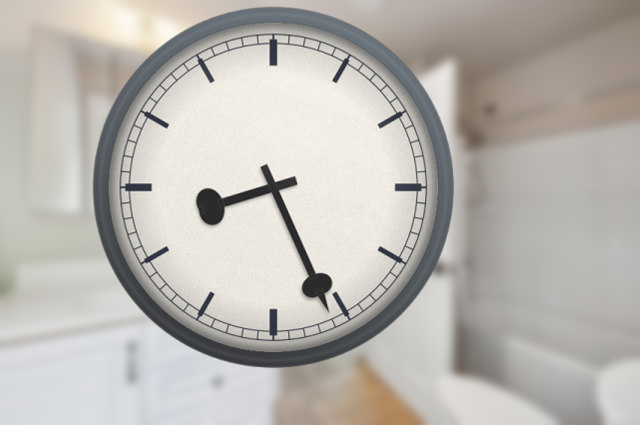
h=8 m=26
